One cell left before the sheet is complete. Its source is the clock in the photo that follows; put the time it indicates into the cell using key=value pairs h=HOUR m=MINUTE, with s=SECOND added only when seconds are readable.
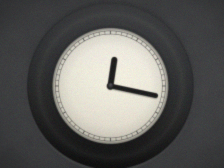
h=12 m=17
